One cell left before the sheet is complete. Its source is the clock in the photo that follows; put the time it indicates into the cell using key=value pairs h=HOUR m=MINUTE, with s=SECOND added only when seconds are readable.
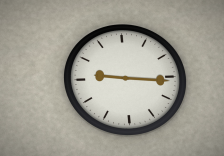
h=9 m=16
